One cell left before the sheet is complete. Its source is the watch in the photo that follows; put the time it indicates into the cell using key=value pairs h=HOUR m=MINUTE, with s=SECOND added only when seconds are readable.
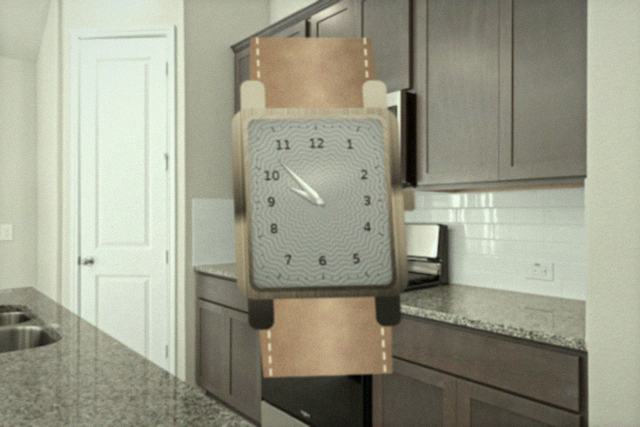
h=9 m=53
